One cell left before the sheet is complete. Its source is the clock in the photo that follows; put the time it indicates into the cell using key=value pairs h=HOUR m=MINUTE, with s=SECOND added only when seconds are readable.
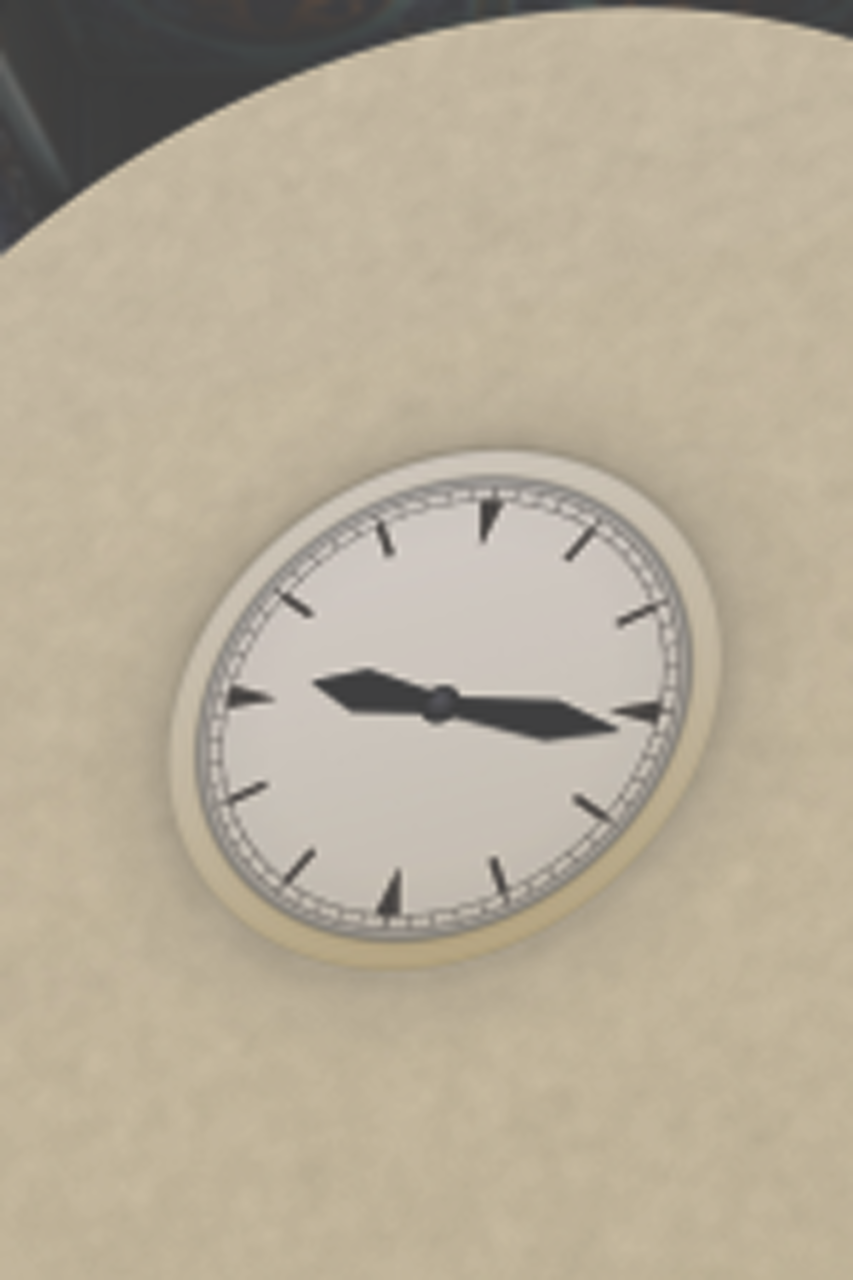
h=9 m=16
